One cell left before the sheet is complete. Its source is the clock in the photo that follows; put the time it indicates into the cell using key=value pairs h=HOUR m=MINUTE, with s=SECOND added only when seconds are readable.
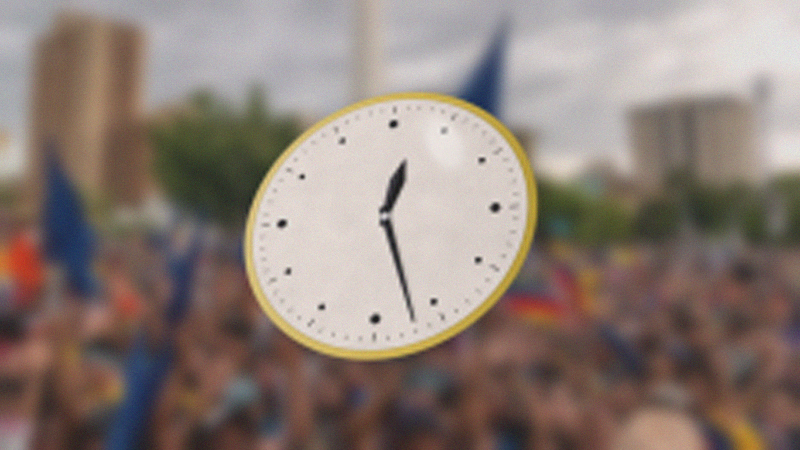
h=12 m=27
